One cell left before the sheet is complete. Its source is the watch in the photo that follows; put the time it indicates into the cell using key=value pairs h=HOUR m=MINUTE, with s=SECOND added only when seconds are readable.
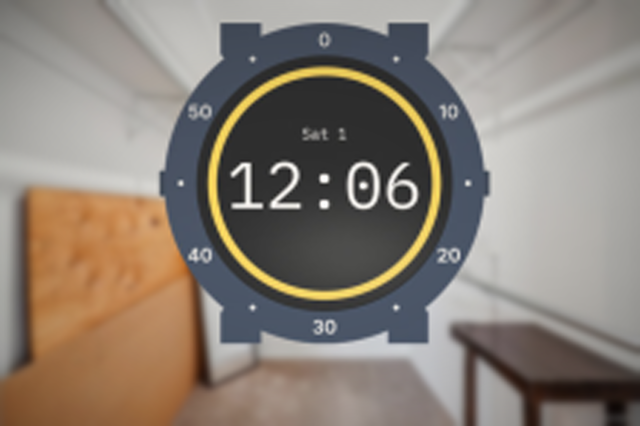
h=12 m=6
